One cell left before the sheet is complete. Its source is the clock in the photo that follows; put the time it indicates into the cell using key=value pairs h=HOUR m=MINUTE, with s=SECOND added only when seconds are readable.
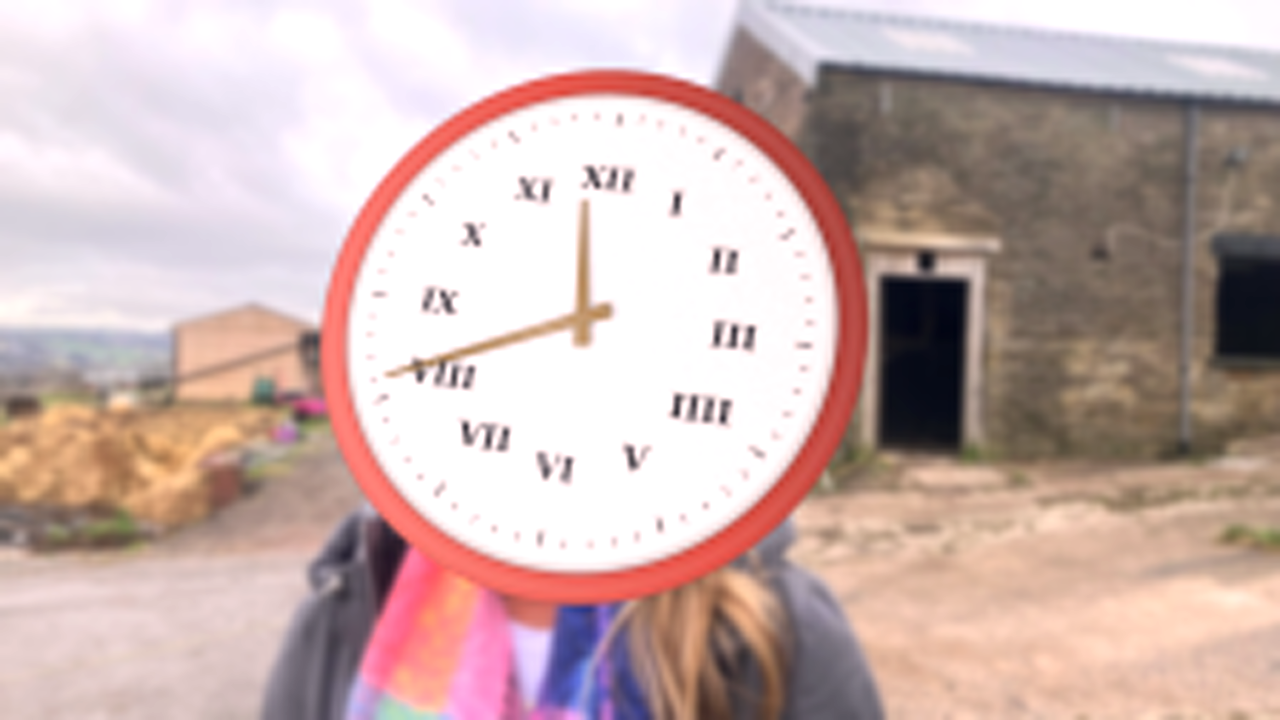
h=11 m=41
